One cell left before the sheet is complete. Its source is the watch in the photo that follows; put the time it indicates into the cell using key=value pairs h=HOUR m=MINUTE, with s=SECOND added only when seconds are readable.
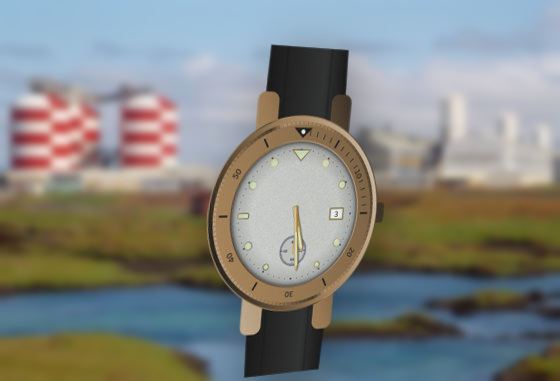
h=5 m=29
